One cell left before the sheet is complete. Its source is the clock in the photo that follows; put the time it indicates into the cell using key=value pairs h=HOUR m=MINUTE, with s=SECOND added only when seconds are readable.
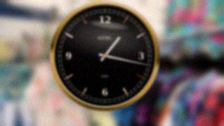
h=1 m=17
